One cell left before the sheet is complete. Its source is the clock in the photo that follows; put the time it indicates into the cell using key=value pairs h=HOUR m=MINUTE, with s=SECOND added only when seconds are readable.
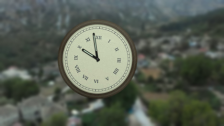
h=9 m=58
